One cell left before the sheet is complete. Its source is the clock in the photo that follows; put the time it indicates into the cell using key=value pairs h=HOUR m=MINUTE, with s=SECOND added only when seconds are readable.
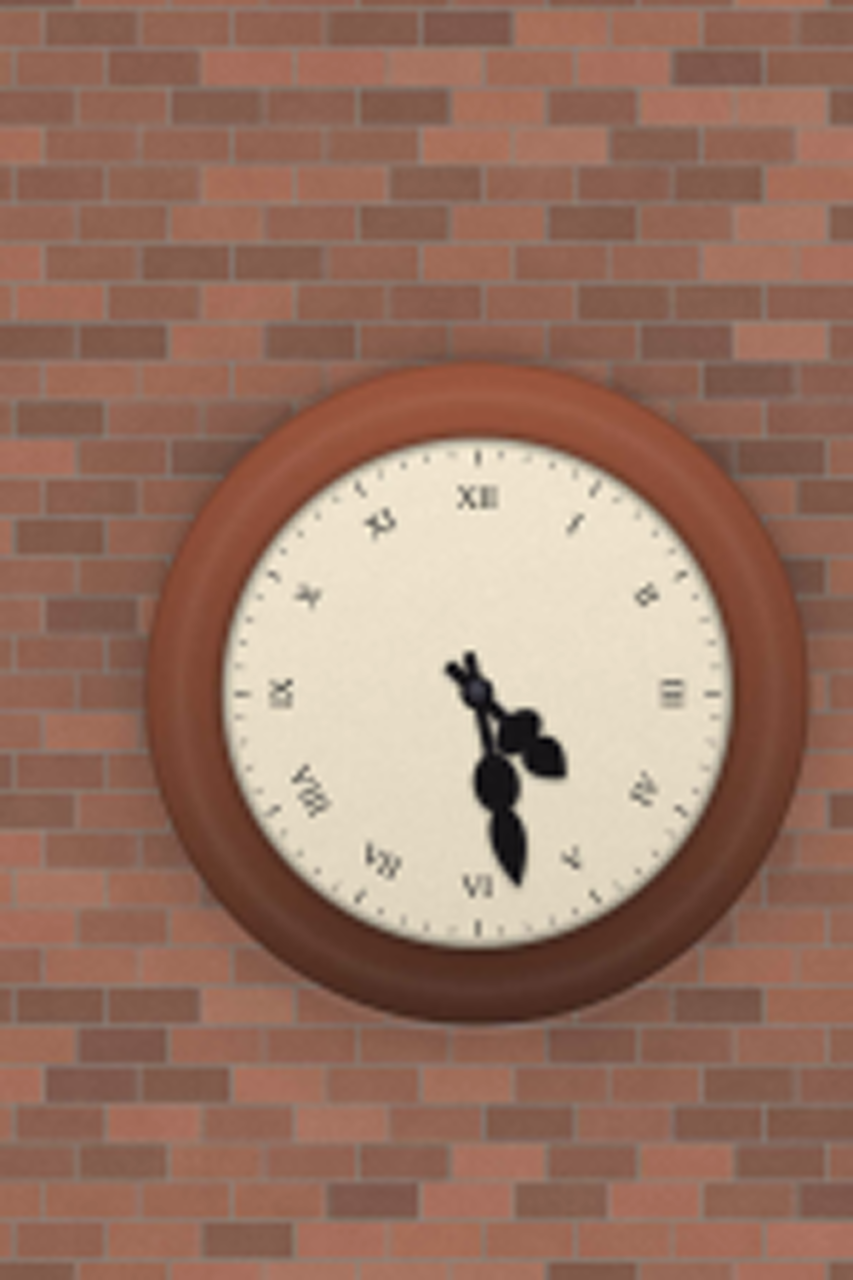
h=4 m=28
